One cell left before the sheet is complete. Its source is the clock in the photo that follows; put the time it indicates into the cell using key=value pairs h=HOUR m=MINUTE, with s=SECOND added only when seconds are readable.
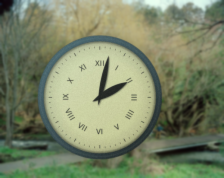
h=2 m=2
